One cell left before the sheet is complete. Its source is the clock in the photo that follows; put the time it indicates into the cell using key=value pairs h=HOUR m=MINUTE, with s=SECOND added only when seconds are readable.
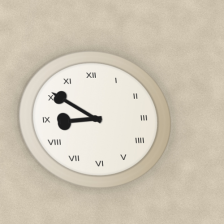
h=8 m=51
